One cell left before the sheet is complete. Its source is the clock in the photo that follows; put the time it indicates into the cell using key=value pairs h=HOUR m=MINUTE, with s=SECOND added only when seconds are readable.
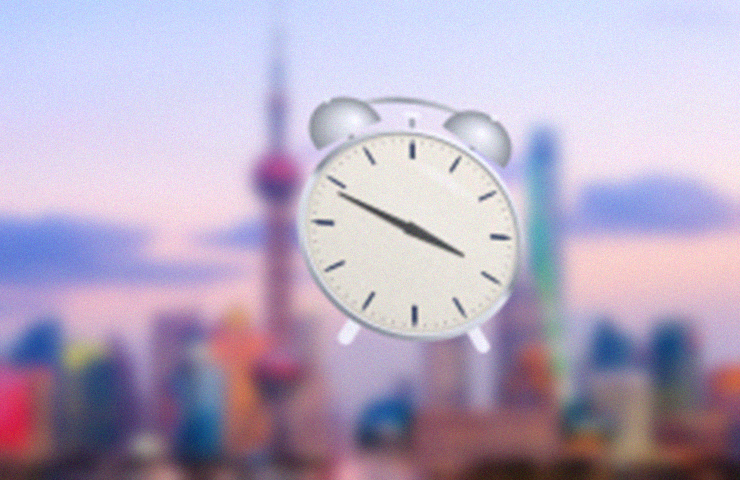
h=3 m=49
